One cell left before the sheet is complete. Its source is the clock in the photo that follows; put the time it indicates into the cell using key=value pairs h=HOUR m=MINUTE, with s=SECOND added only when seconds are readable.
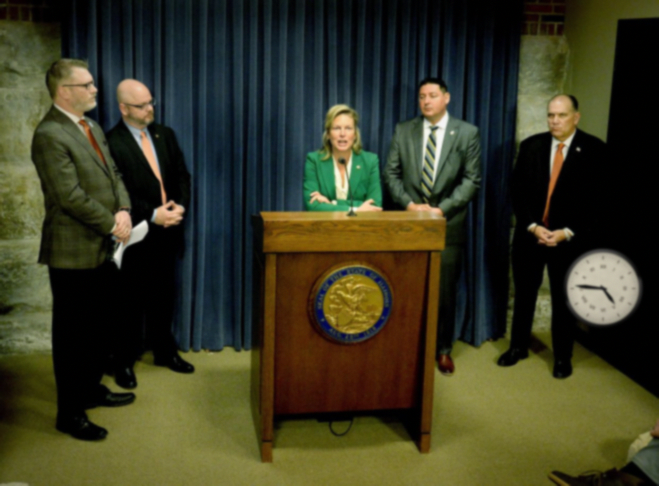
h=4 m=46
